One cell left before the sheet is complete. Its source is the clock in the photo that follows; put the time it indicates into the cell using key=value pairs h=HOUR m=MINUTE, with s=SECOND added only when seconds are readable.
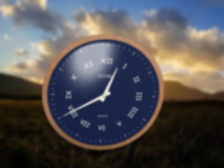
h=12 m=40
